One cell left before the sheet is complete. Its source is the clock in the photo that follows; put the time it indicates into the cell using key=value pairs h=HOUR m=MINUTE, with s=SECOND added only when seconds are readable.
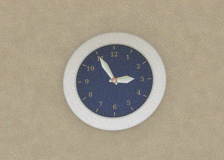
h=2 m=55
